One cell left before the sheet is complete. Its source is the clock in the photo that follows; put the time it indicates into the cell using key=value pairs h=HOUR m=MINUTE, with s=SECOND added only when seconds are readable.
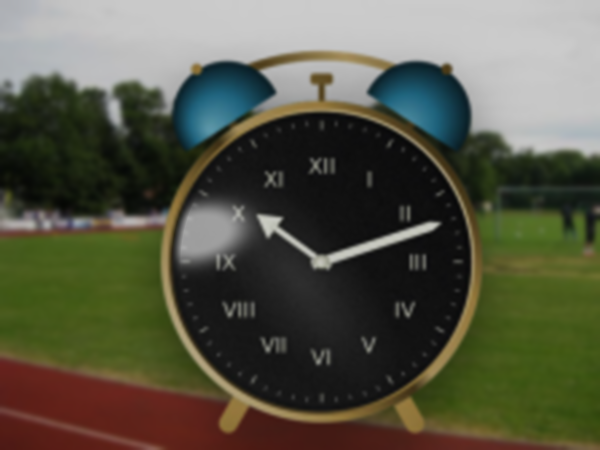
h=10 m=12
